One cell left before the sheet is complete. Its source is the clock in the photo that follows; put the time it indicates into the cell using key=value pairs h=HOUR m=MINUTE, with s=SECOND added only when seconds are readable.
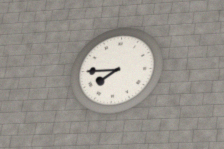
h=7 m=45
